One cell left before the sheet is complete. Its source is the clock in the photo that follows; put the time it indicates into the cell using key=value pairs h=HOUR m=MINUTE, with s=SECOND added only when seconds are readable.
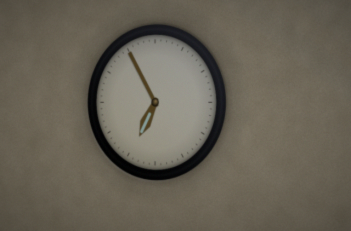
h=6 m=55
